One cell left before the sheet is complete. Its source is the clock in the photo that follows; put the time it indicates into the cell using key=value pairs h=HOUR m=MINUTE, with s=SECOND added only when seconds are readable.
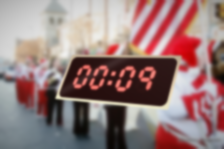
h=0 m=9
